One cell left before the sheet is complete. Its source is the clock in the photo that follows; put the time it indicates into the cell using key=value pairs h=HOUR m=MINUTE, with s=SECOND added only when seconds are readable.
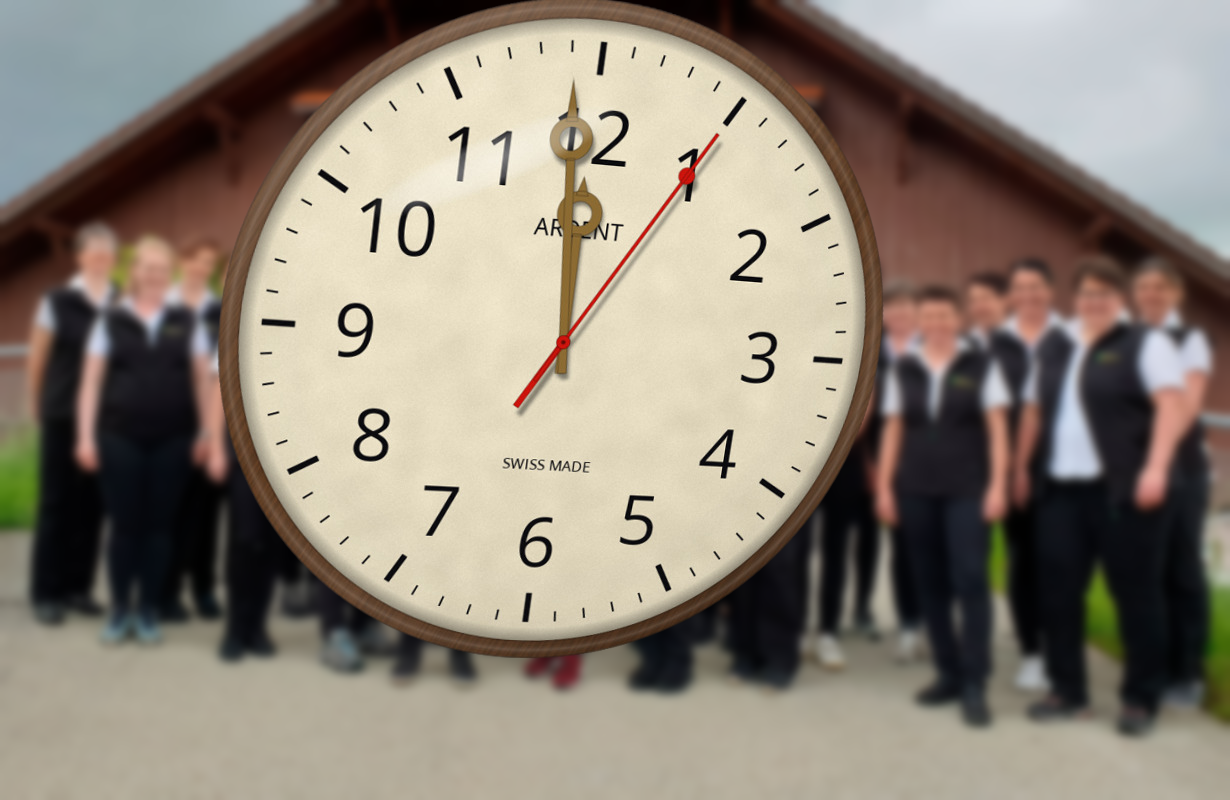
h=11 m=59 s=5
